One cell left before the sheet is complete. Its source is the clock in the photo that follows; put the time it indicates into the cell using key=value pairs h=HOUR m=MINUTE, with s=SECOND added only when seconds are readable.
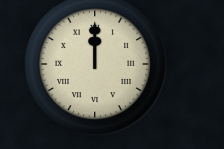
h=12 m=0
